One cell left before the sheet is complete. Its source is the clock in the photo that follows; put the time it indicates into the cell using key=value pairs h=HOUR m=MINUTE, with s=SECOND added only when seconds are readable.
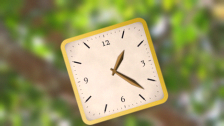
h=1 m=23
